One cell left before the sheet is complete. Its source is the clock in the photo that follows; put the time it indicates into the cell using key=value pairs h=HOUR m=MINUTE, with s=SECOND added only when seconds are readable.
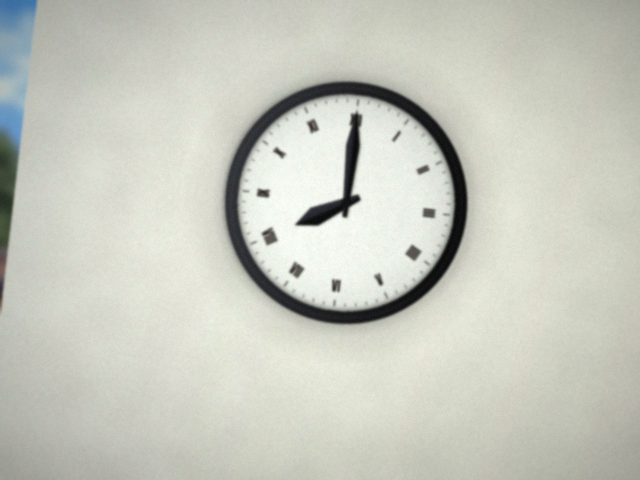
h=8 m=0
